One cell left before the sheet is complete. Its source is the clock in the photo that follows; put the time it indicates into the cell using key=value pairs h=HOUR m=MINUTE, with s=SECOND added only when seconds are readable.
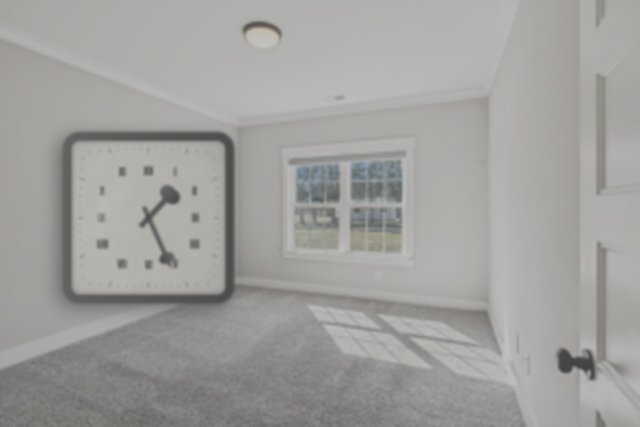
h=1 m=26
